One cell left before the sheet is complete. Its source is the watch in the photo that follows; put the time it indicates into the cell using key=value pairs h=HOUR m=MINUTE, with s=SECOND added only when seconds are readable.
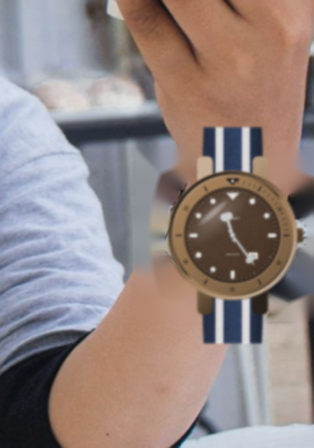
h=11 m=24
